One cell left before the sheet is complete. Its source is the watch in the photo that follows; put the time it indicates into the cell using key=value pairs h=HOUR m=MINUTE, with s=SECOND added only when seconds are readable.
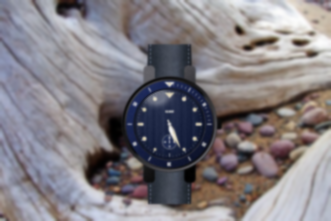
h=5 m=26
